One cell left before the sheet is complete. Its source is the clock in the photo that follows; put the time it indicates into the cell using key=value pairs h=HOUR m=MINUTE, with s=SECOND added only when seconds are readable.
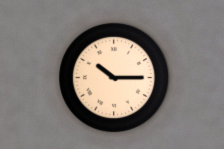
h=10 m=15
